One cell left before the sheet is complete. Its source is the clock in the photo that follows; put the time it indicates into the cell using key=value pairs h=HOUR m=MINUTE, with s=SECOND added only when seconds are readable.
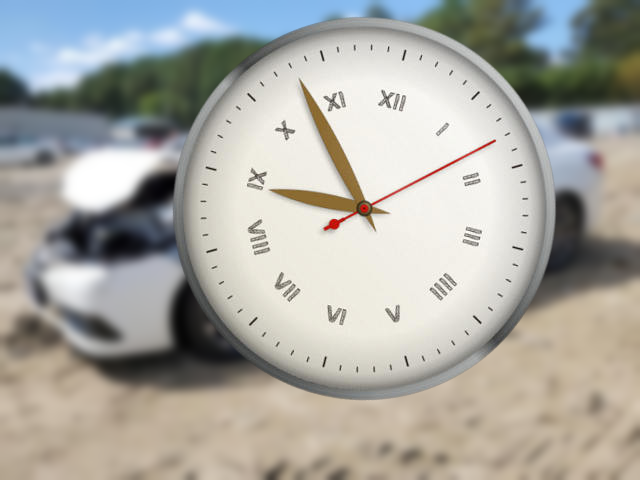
h=8 m=53 s=8
